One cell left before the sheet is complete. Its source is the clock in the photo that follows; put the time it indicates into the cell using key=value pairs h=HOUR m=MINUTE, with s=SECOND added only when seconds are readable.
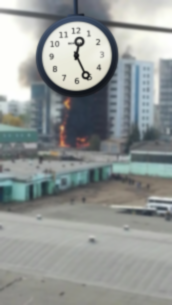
h=12 m=26
